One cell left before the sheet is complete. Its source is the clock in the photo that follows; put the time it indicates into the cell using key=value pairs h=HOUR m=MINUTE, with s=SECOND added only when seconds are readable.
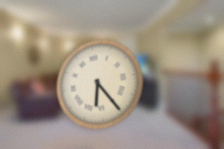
h=6 m=25
